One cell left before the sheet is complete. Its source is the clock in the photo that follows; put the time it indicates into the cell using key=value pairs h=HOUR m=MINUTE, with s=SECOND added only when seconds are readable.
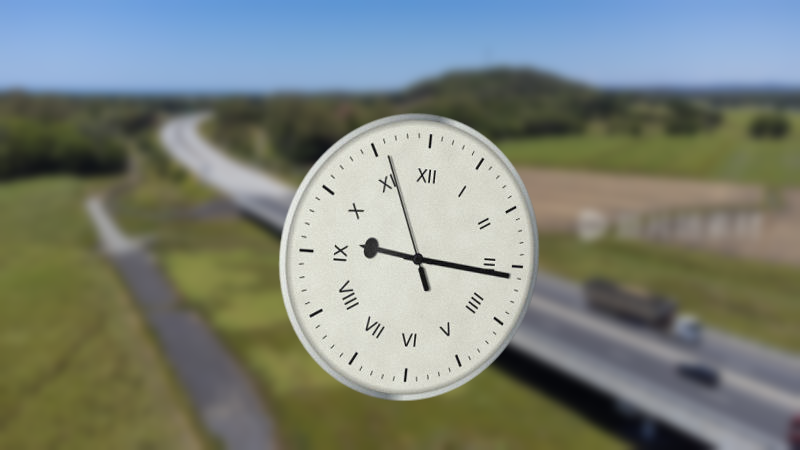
h=9 m=15 s=56
